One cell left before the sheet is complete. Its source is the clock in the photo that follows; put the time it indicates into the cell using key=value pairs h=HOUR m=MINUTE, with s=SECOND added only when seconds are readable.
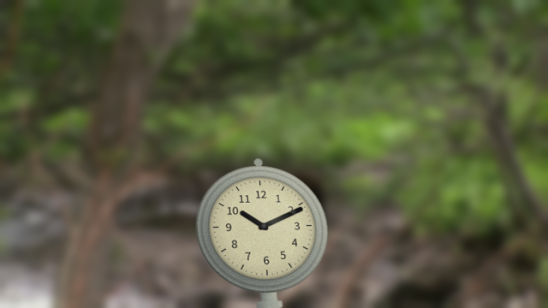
h=10 m=11
